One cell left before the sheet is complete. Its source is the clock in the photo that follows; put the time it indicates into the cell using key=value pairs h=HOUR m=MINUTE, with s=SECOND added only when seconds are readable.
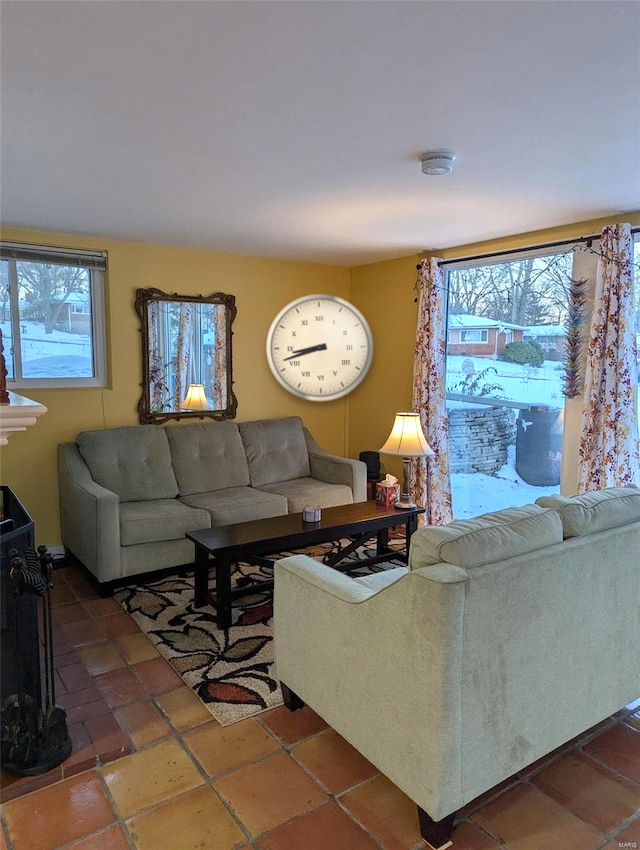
h=8 m=42
